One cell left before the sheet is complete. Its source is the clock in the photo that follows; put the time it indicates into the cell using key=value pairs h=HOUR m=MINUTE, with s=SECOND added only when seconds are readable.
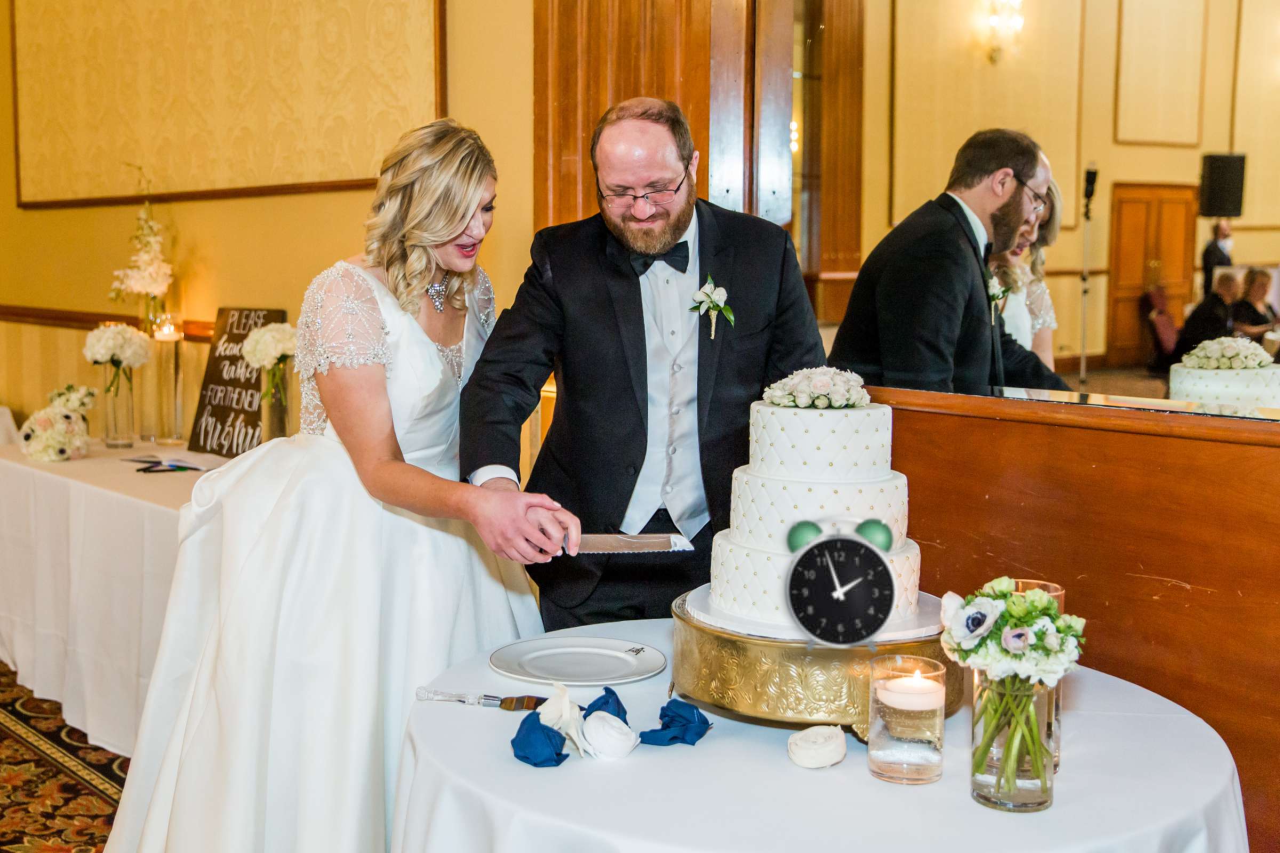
h=1 m=57
